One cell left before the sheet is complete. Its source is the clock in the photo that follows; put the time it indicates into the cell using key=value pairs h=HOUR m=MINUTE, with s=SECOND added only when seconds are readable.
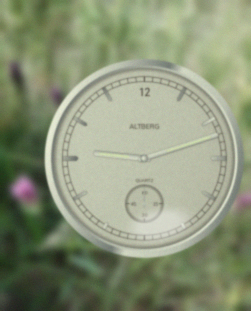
h=9 m=12
